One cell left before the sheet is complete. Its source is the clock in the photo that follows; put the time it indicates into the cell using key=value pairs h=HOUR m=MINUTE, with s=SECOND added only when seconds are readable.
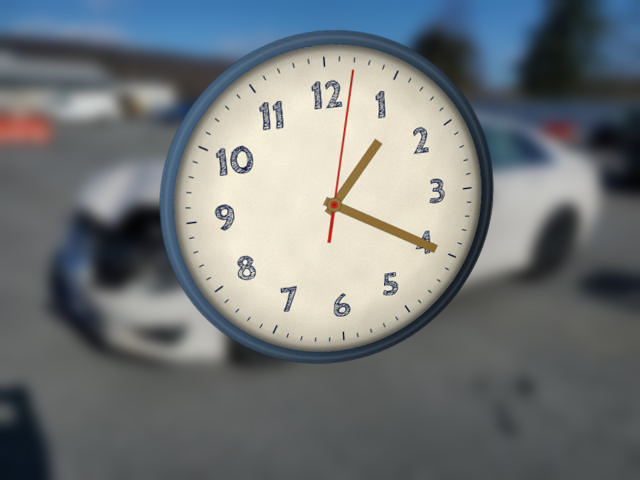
h=1 m=20 s=2
